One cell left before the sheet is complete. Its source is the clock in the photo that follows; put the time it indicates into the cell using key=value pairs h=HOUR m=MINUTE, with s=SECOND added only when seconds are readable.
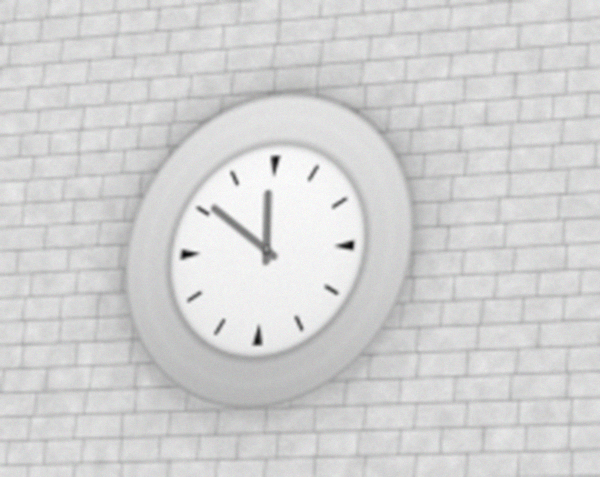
h=11 m=51
